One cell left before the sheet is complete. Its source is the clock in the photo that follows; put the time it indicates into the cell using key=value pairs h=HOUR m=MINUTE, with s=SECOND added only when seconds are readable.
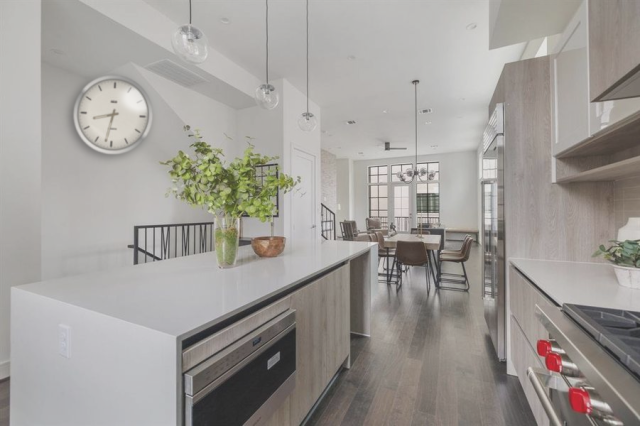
h=8 m=32
